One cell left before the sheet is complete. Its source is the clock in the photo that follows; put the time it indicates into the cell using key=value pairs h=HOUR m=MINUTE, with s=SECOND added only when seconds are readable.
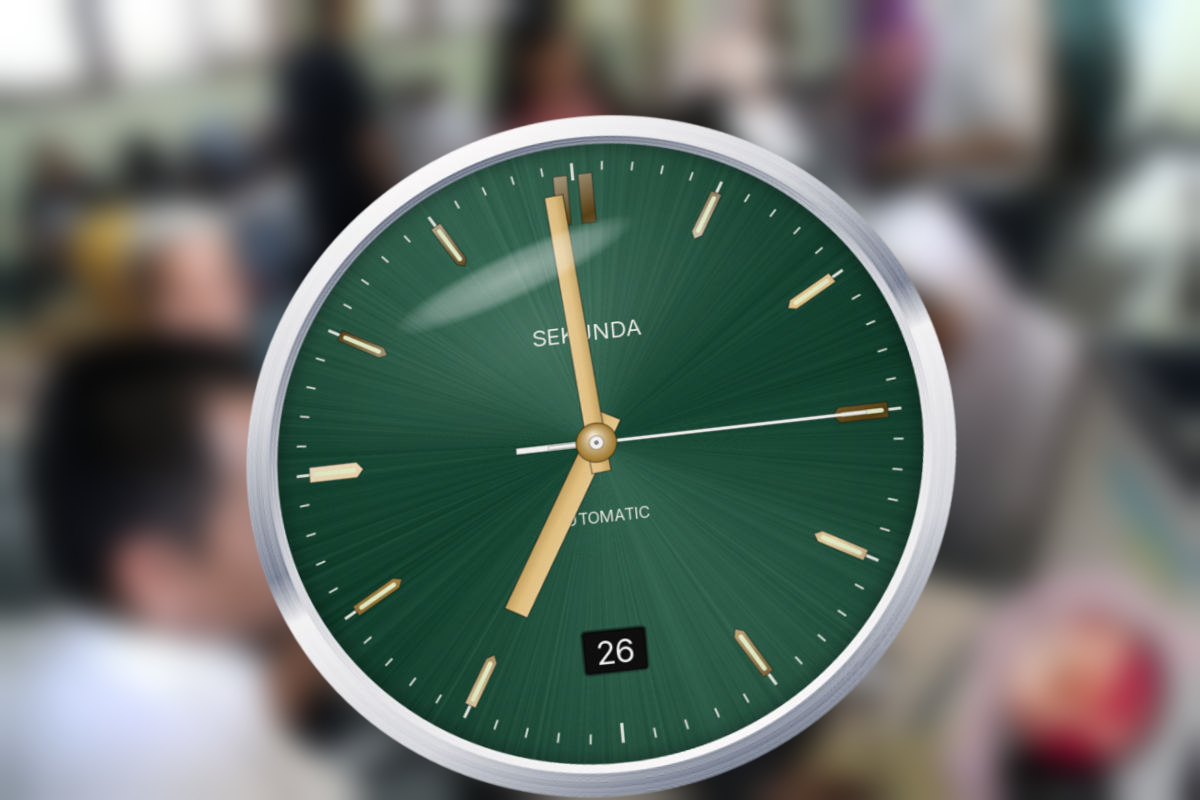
h=6 m=59 s=15
